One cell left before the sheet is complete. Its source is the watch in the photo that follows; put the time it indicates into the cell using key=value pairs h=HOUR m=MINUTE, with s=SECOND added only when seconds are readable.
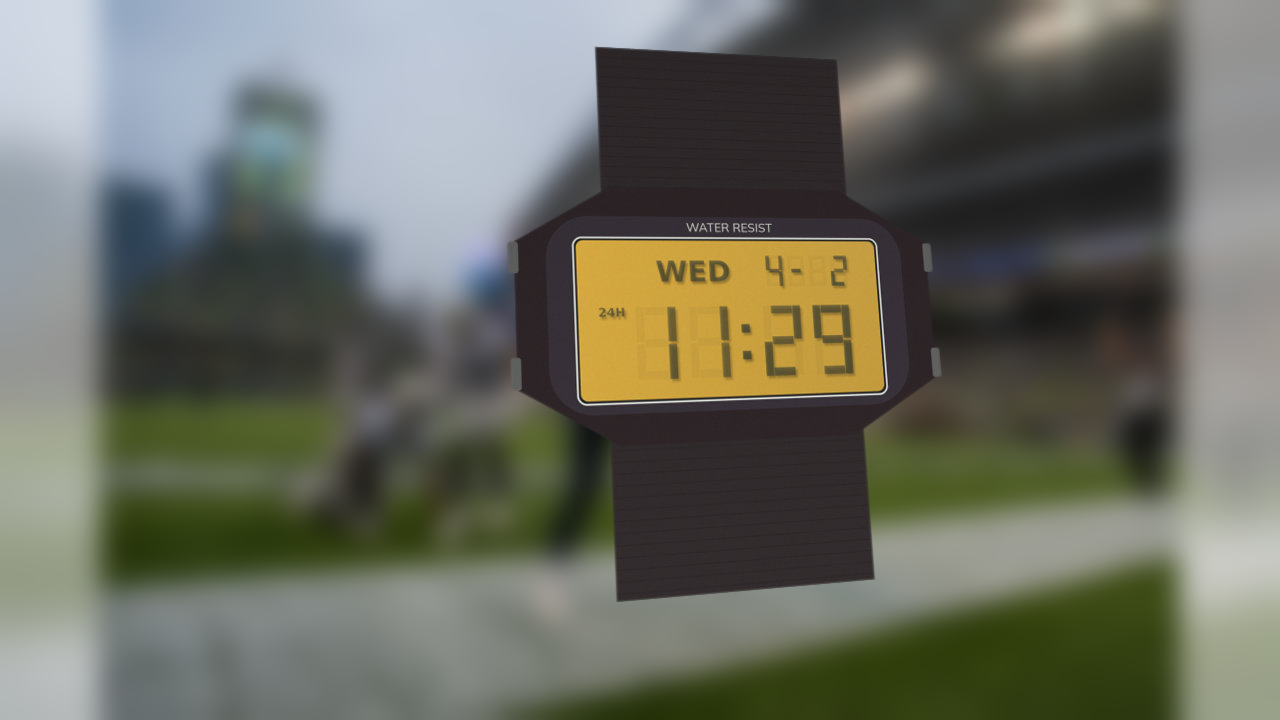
h=11 m=29
